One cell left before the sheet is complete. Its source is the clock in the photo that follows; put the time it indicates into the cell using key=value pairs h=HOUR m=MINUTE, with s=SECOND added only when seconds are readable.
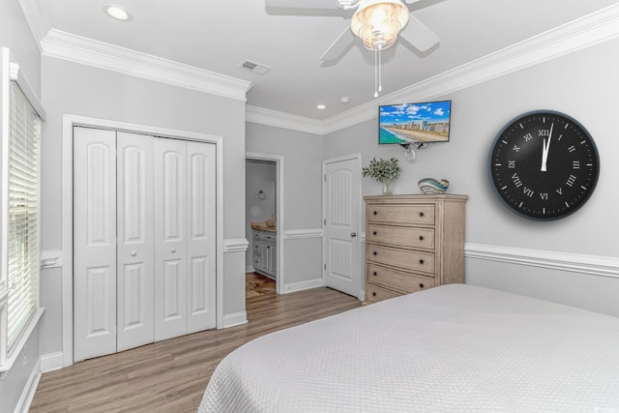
h=12 m=2
